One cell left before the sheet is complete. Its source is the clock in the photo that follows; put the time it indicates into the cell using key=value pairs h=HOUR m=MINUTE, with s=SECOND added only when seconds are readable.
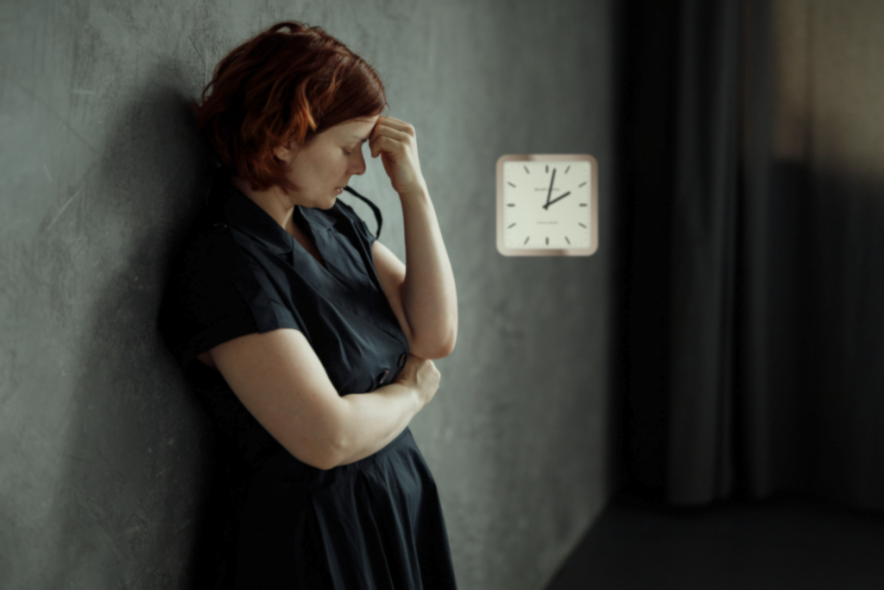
h=2 m=2
